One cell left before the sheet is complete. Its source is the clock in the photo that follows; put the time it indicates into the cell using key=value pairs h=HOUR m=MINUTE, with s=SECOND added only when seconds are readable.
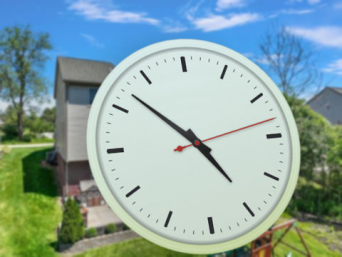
h=4 m=52 s=13
